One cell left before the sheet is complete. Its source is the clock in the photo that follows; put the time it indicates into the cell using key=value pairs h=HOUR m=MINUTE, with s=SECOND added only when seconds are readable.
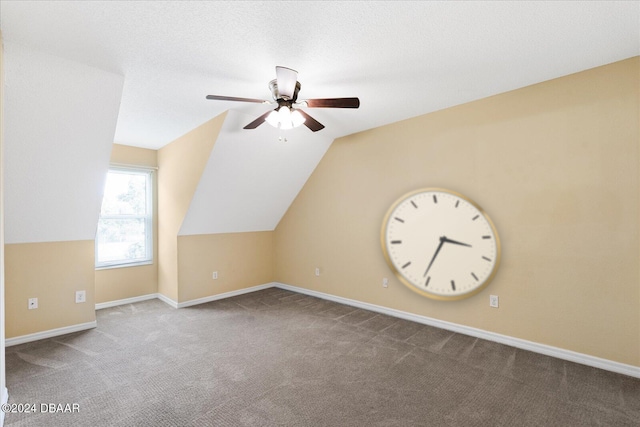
h=3 m=36
